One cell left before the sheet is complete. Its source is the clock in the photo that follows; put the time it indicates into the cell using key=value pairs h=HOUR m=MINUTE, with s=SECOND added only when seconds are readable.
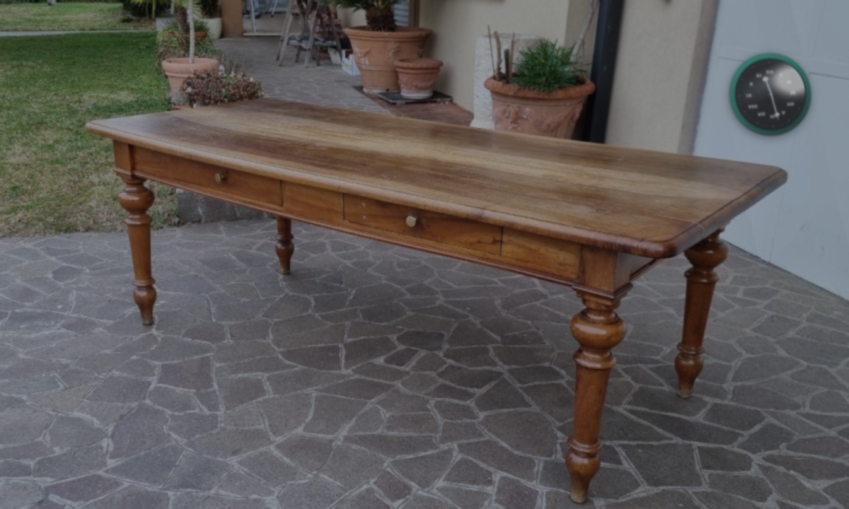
h=11 m=28
